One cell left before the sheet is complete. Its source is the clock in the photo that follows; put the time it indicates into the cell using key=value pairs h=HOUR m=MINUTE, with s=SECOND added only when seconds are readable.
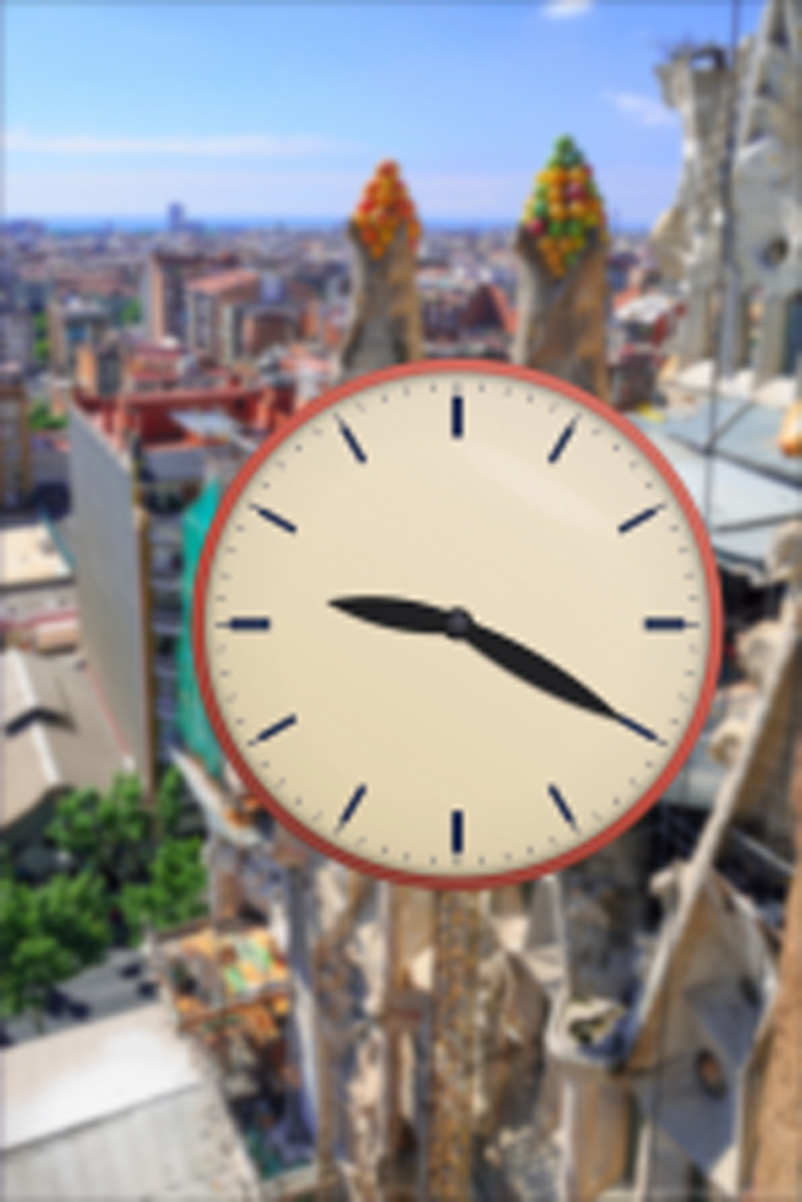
h=9 m=20
